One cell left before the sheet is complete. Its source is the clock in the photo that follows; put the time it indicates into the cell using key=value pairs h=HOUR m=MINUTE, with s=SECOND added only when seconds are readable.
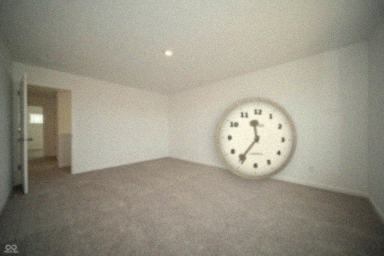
h=11 m=36
